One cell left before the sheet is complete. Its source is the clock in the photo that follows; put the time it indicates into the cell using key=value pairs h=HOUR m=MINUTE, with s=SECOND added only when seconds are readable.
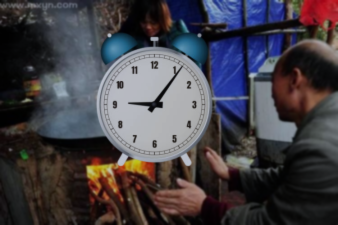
h=9 m=6
